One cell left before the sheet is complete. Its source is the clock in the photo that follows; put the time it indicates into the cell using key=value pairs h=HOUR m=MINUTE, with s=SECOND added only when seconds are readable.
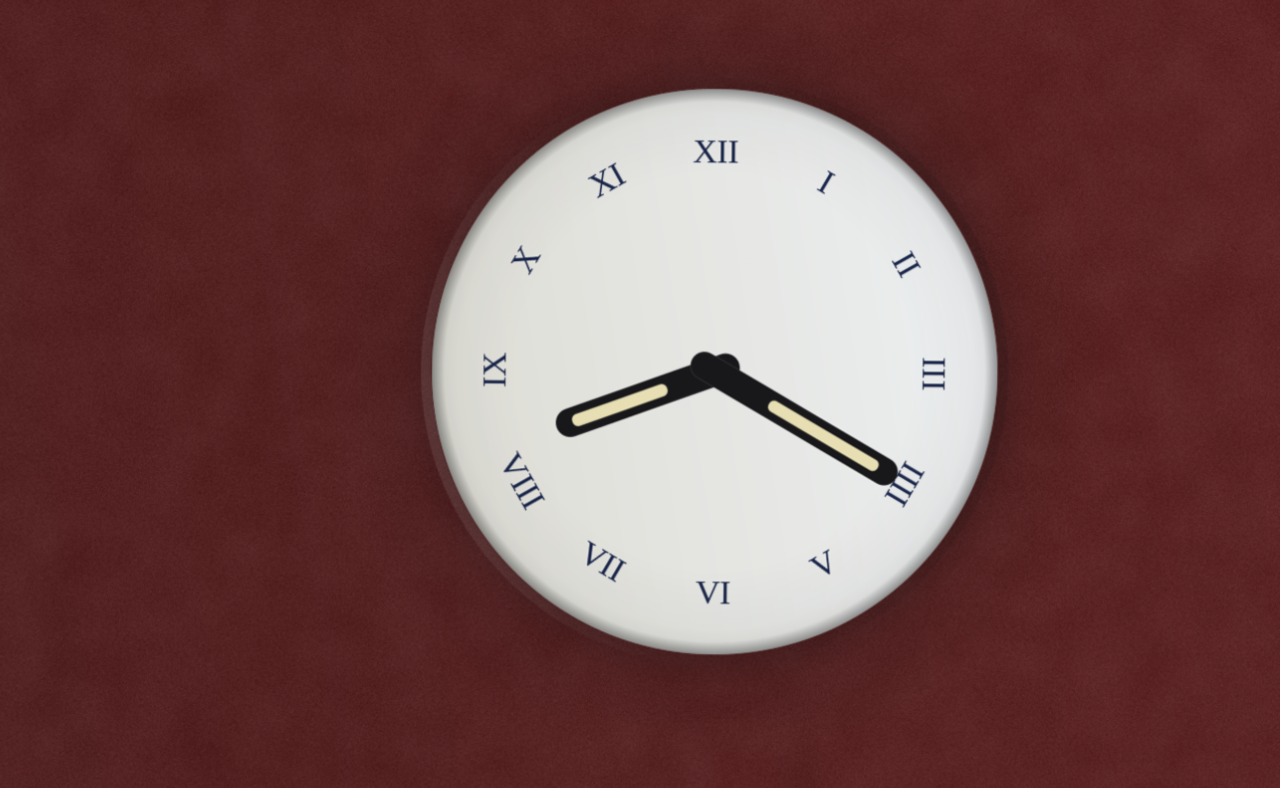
h=8 m=20
